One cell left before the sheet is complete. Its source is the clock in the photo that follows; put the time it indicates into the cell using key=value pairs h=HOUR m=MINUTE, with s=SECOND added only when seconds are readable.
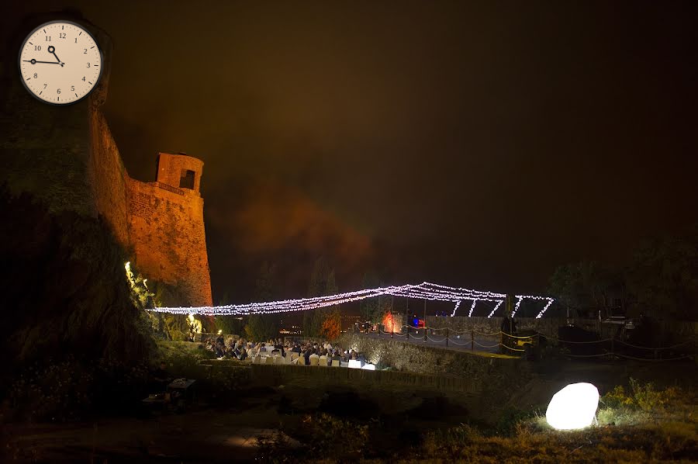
h=10 m=45
